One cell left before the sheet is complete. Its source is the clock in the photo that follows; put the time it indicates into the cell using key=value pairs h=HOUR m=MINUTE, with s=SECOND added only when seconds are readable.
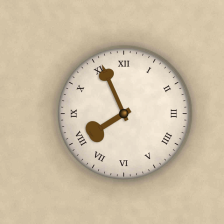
h=7 m=56
